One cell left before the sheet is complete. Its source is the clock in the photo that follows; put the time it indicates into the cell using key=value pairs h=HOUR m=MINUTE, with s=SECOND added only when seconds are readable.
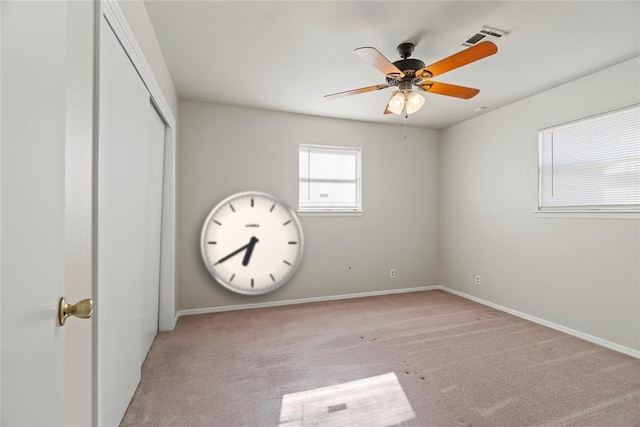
h=6 m=40
